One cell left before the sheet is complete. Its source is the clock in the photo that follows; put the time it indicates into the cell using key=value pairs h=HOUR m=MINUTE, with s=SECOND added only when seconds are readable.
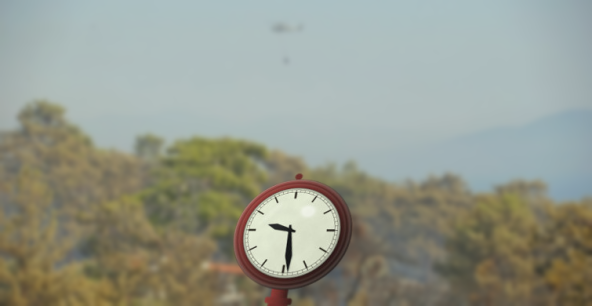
h=9 m=29
